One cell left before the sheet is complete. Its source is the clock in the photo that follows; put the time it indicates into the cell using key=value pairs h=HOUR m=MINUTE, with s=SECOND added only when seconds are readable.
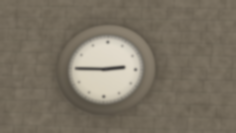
h=2 m=45
